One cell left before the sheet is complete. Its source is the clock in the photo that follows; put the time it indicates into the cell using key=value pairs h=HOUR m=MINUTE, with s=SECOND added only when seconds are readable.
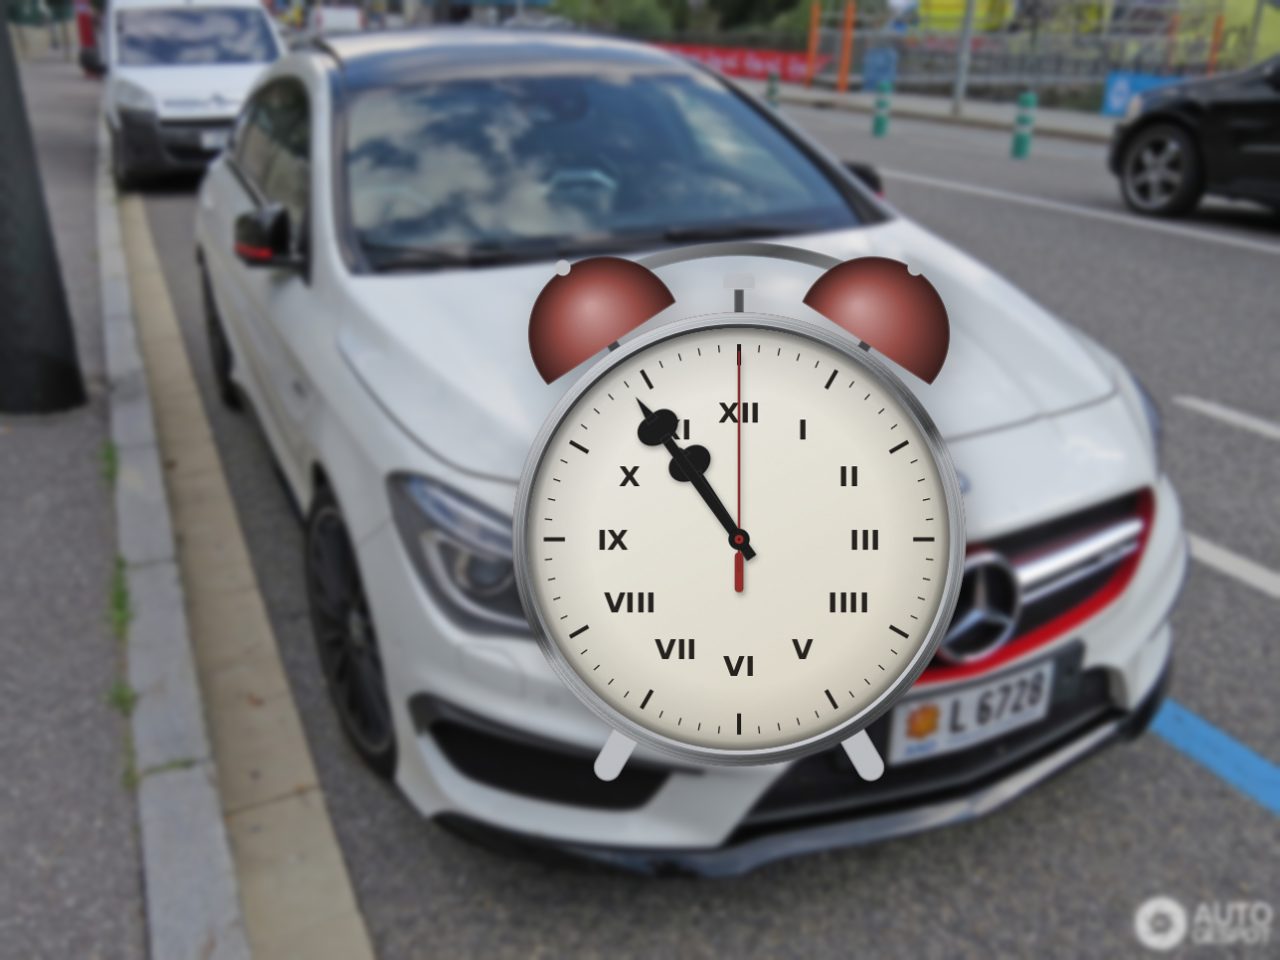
h=10 m=54 s=0
